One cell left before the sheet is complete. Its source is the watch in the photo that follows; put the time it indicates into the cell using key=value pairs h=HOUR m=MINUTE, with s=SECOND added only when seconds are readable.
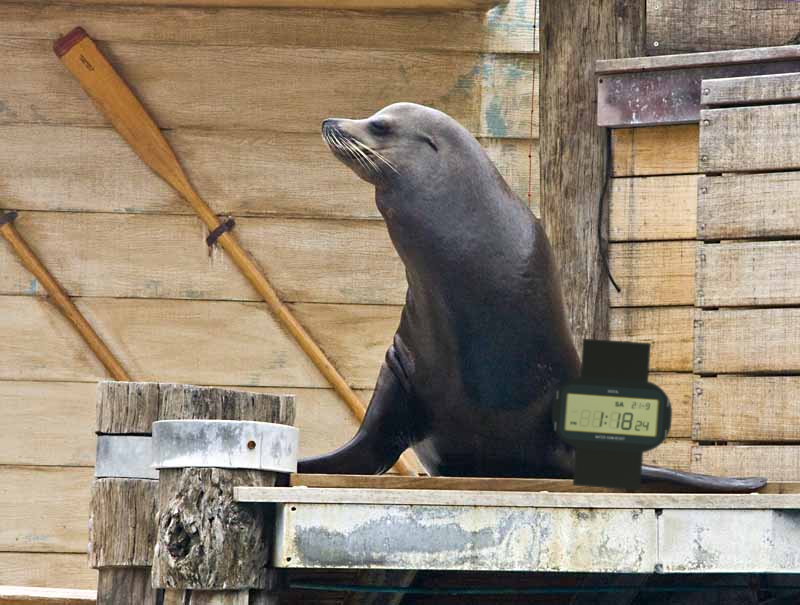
h=1 m=18 s=24
